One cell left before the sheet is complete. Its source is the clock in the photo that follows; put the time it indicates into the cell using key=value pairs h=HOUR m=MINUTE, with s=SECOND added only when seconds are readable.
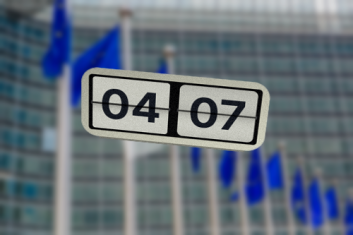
h=4 m=7
